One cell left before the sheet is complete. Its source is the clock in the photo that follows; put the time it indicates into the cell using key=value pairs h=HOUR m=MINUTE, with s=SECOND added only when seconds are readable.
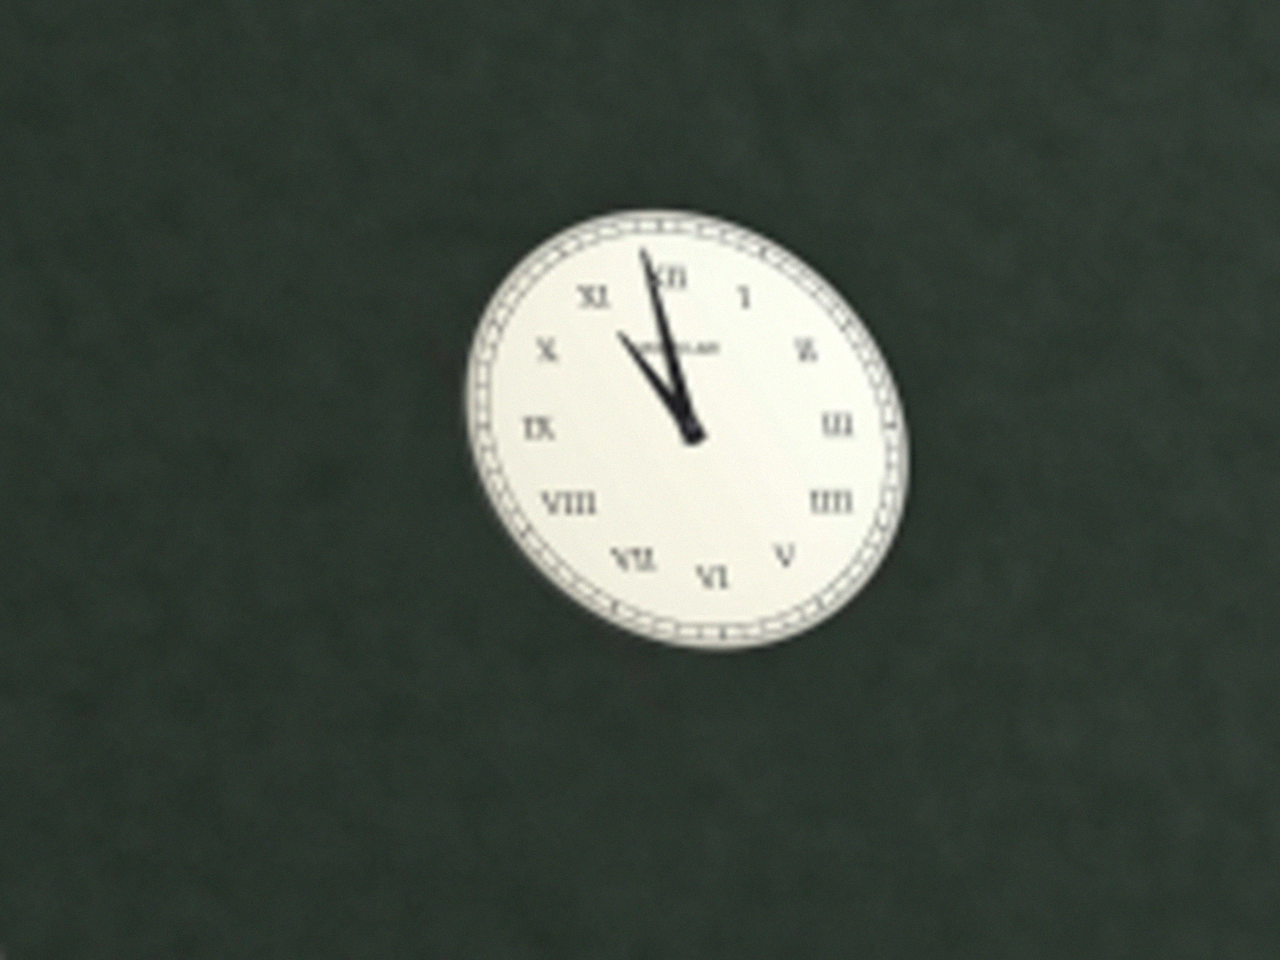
h=10 m=59
